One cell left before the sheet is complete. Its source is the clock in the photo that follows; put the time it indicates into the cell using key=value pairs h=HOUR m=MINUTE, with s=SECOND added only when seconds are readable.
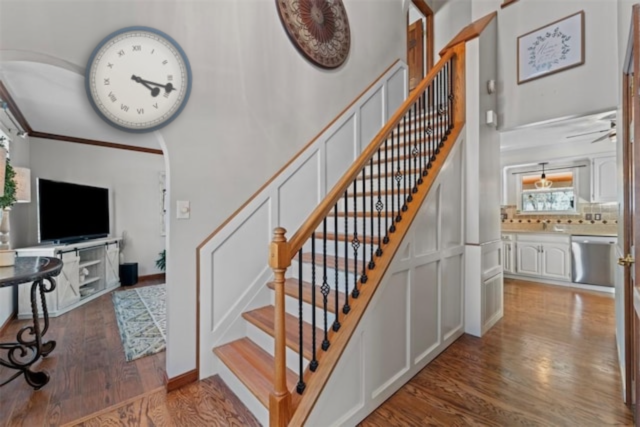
h=4 m=18
